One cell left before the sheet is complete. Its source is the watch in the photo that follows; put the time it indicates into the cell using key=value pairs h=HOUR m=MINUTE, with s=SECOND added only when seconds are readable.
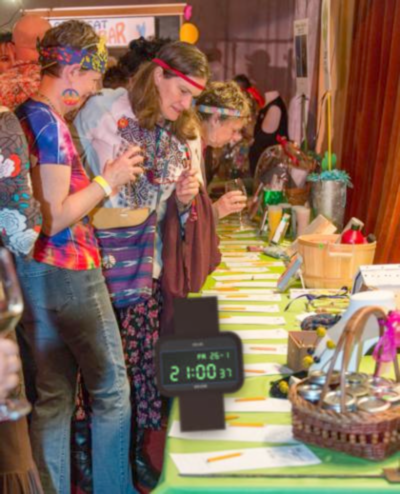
h=21 m=0
